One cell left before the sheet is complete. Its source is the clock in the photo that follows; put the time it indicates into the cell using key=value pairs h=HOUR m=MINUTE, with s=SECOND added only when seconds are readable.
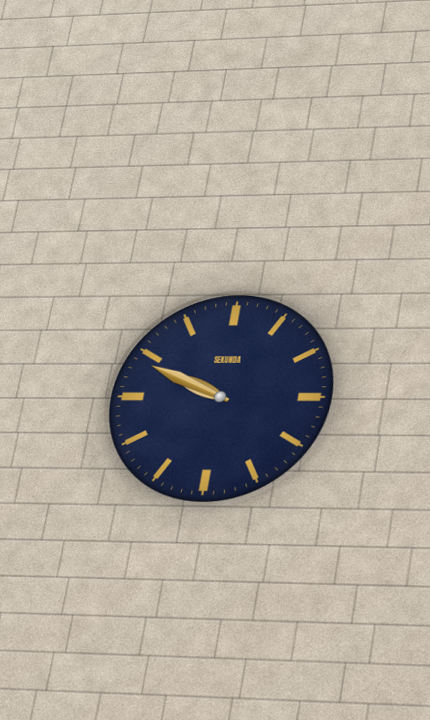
h=9 m=49
